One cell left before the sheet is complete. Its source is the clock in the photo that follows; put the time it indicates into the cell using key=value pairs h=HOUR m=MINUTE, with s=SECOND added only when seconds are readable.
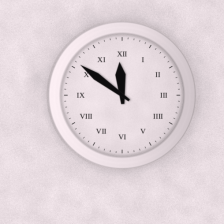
h=11 m=51
